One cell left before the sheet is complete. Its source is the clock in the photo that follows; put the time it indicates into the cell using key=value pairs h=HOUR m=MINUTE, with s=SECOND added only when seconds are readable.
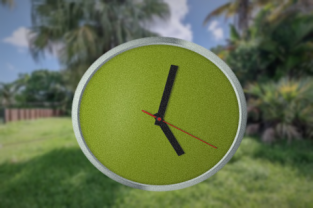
h=5 m=2 s=20
